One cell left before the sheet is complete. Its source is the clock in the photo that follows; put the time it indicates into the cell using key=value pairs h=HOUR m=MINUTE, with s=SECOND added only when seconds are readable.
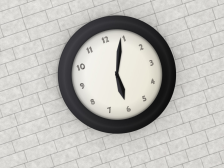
h=6 m=4
